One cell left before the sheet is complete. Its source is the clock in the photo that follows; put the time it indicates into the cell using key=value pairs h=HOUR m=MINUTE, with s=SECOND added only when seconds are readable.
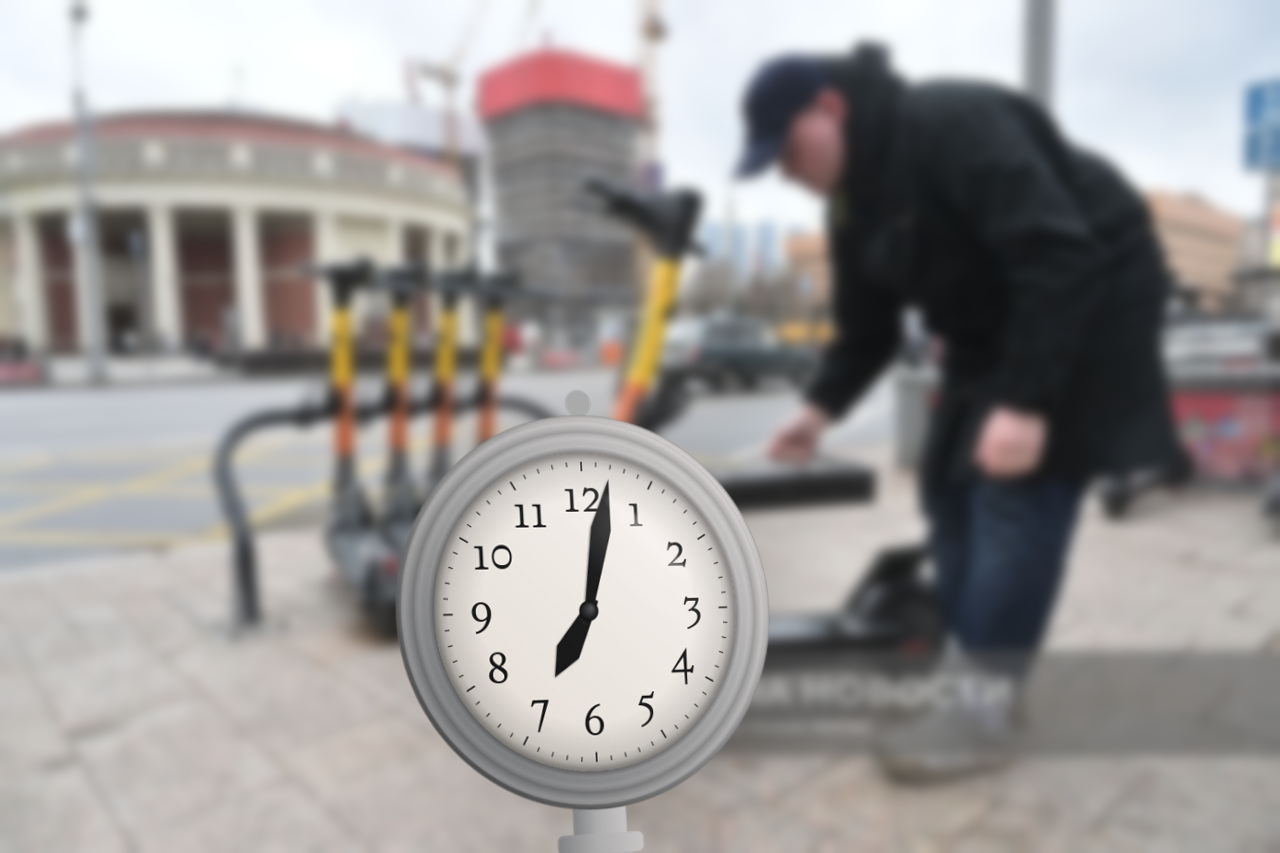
h=7 m=2
